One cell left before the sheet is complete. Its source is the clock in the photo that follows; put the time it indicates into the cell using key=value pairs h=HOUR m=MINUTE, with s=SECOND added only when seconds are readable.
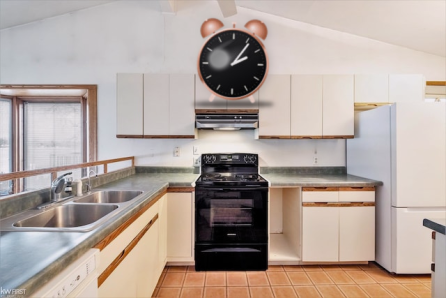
h=2 m=6
